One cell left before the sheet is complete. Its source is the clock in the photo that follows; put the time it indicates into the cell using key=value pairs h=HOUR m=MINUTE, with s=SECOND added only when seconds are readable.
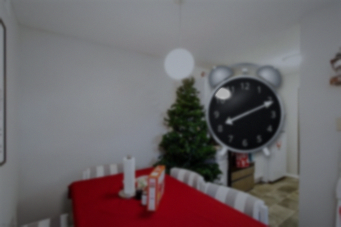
h=8 m=11
